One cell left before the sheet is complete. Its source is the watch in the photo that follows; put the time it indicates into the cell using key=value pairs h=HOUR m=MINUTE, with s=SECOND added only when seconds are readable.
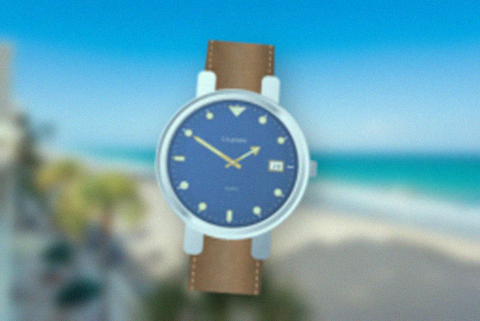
h=1 m=50
